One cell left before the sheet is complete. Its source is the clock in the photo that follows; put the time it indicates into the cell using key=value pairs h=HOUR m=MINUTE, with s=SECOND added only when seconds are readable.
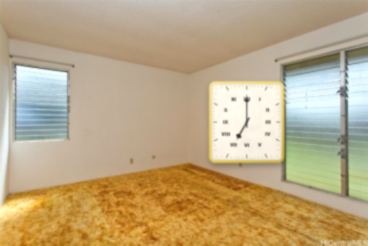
h=7 m=0
